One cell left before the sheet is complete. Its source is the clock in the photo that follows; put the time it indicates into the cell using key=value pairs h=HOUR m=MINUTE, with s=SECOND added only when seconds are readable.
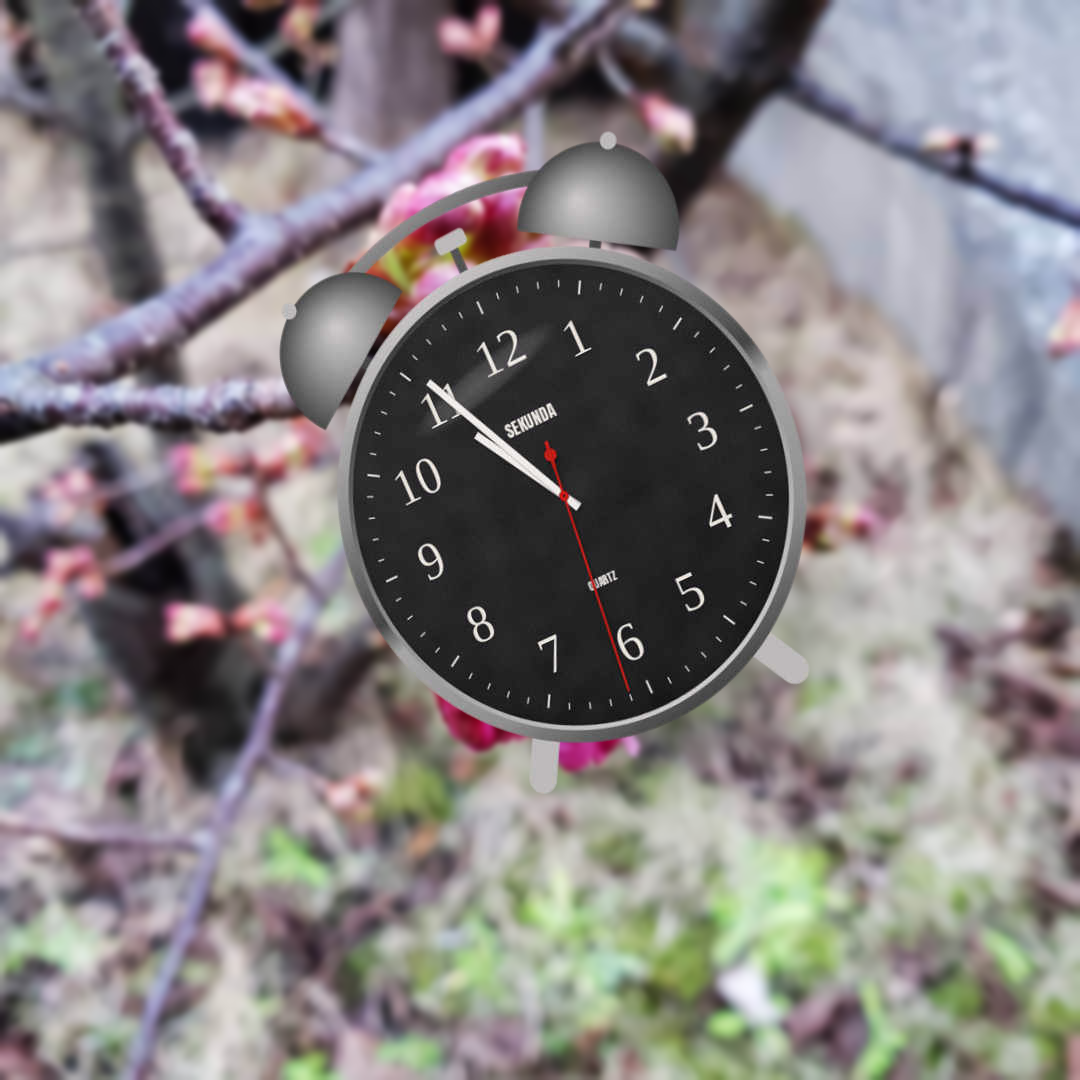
h=10 m=55 s=31
